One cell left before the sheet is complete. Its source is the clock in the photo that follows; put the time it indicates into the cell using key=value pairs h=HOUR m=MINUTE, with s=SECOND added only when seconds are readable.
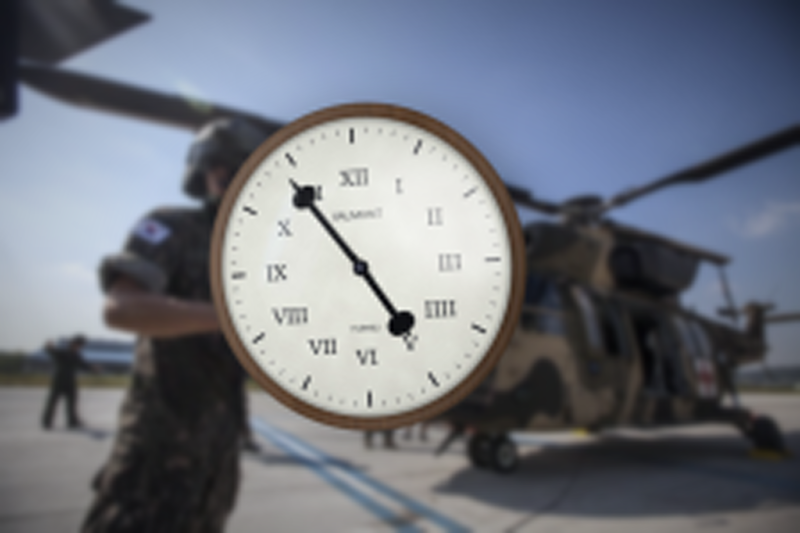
h=4 m=54
